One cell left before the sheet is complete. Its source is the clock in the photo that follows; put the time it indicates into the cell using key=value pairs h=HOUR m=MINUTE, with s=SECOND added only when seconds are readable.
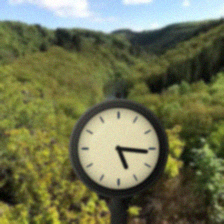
h=5 m=16
